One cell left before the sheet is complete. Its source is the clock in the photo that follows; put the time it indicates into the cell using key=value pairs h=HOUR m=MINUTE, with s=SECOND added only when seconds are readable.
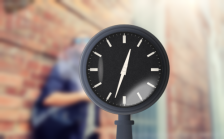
h=12 m=33
